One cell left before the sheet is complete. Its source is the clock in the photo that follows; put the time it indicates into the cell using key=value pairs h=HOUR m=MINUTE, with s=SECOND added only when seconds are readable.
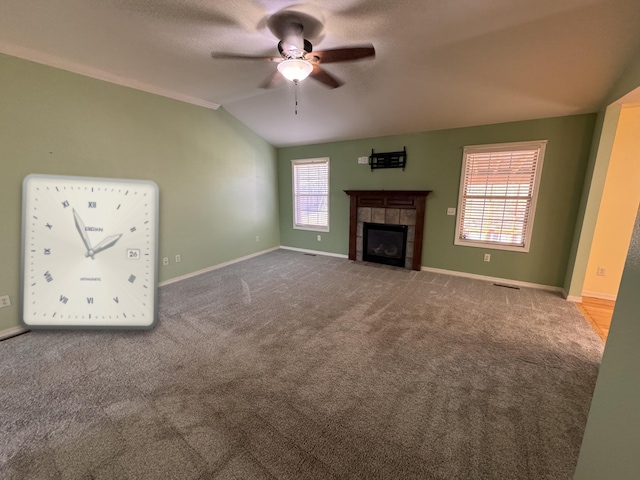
h=1 m=56
